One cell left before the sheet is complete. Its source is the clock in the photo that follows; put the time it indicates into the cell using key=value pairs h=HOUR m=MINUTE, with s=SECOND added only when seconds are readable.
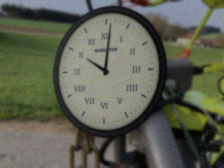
h=10 m=1
